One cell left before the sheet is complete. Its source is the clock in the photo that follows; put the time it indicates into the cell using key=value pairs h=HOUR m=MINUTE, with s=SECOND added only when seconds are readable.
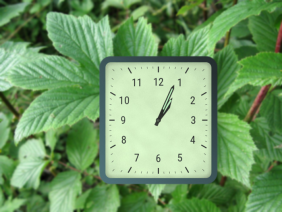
h=1 m=4
